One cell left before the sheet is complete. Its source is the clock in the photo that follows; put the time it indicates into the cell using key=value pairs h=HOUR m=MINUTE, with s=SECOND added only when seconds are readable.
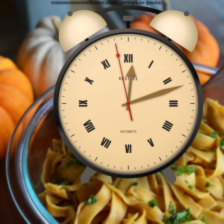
h=12 m=11 s=58
